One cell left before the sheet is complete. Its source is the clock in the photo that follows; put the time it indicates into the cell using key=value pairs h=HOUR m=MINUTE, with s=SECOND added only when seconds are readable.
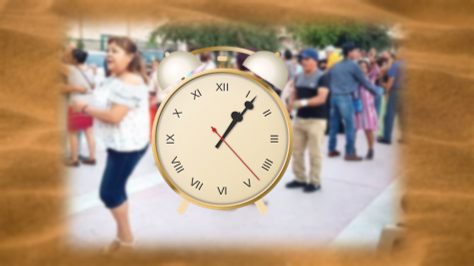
h=1 m=6 s=23
